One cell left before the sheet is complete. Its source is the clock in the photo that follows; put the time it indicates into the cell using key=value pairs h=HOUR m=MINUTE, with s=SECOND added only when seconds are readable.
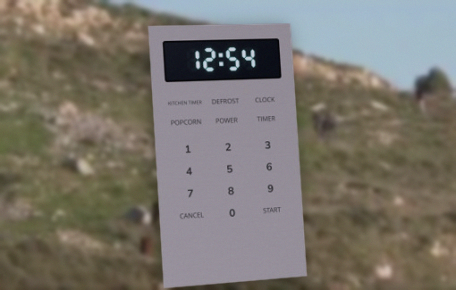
h=12 m=54
